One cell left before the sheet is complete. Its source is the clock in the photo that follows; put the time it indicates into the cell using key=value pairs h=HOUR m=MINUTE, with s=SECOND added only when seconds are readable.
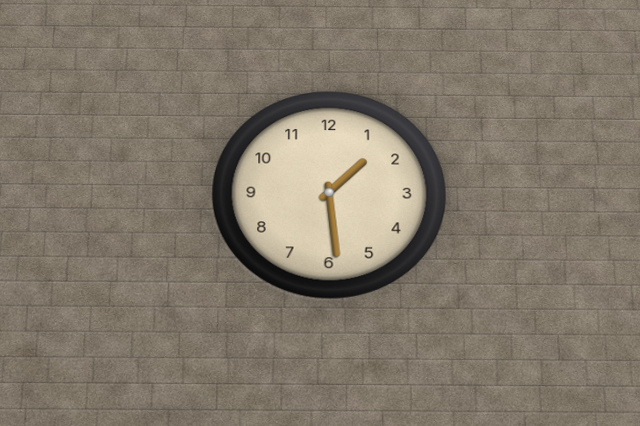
h=1 m=29
